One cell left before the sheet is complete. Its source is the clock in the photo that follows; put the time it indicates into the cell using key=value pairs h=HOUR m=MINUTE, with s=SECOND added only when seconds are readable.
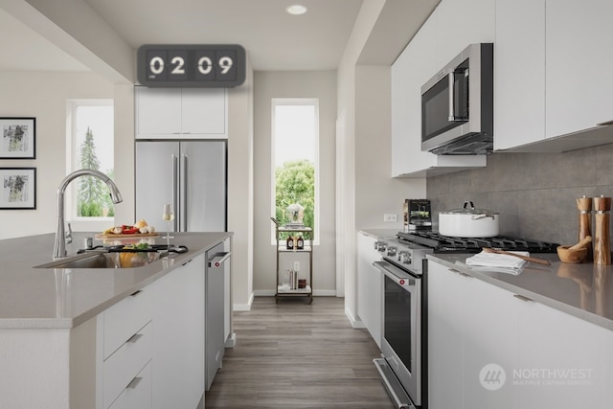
h=2 m=9
